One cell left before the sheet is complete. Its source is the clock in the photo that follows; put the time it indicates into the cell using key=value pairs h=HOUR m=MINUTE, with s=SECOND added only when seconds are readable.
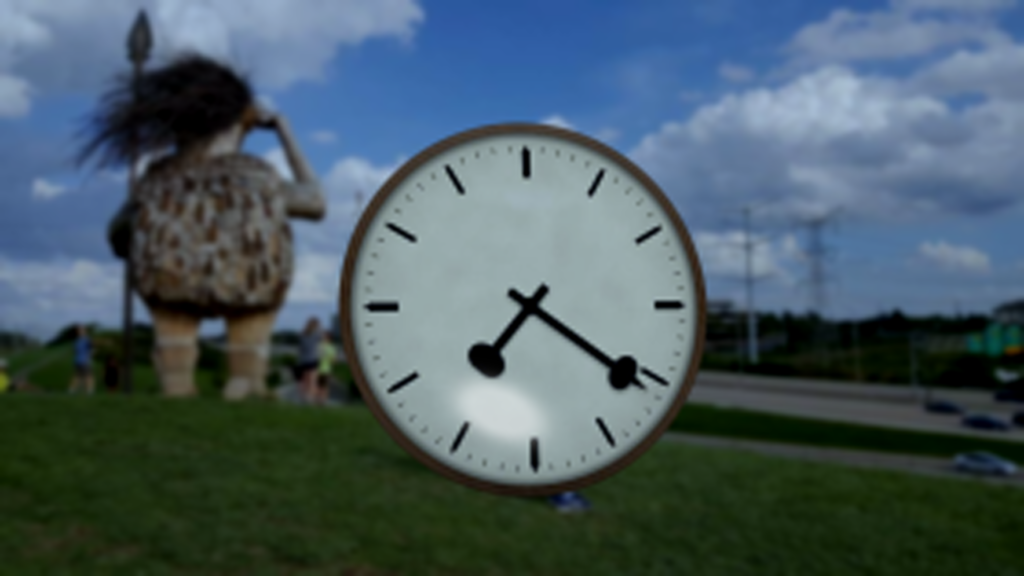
h=7 m=21
